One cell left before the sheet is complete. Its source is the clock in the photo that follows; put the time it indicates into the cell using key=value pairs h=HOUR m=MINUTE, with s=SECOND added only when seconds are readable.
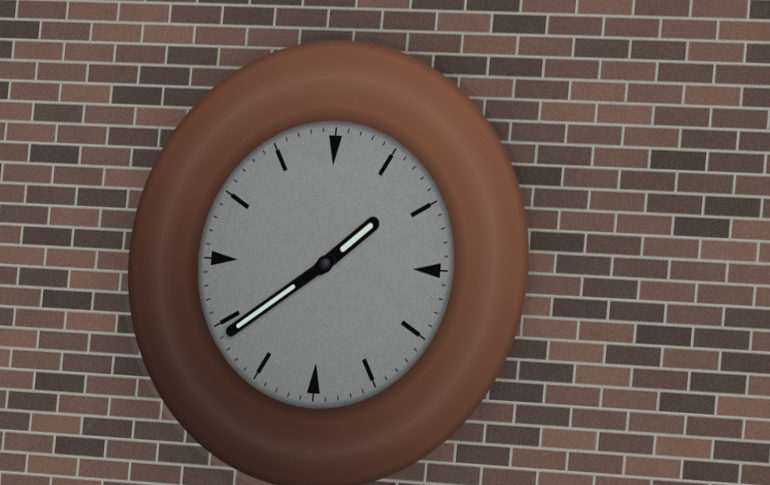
h=1 m=39
